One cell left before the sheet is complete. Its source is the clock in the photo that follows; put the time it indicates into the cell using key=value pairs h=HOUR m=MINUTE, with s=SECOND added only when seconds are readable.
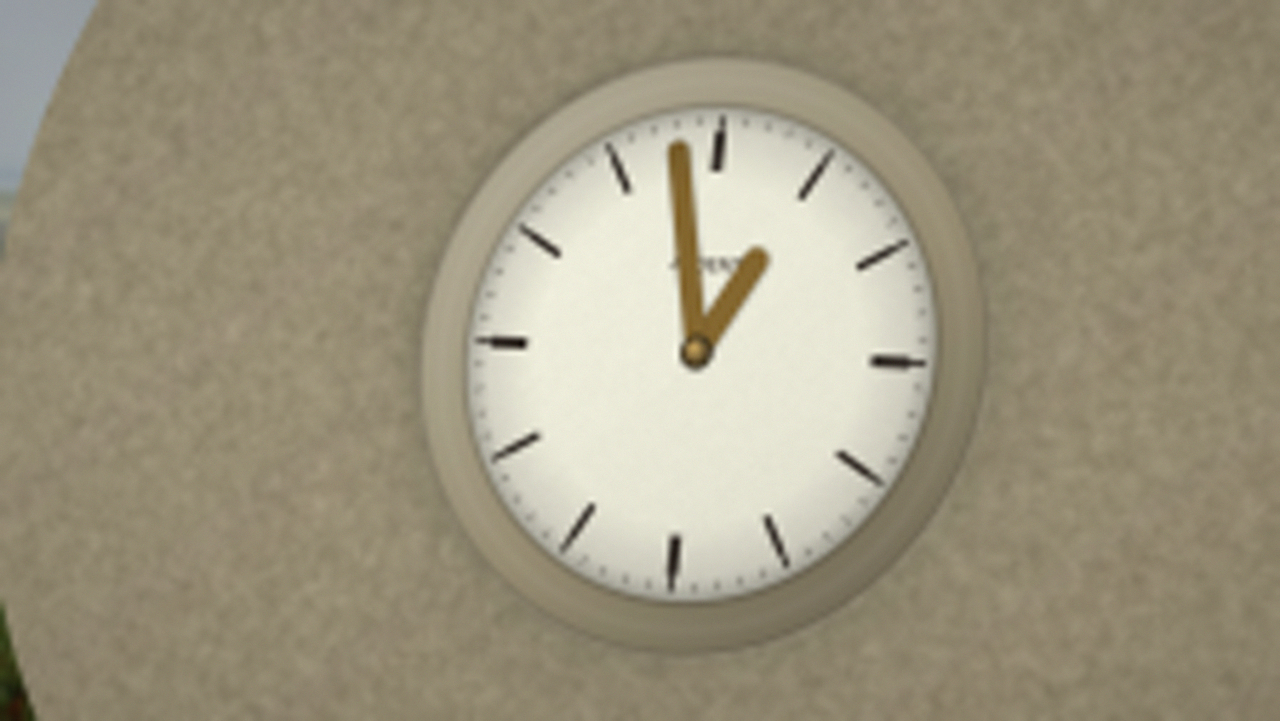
h=12 m=58
